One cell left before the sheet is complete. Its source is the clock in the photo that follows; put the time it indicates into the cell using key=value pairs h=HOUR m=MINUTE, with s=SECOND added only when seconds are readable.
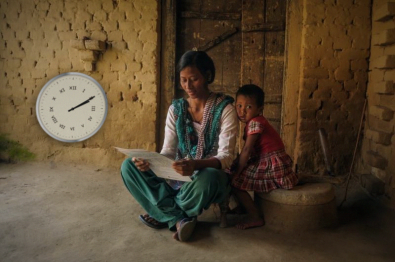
h=2 m=10
